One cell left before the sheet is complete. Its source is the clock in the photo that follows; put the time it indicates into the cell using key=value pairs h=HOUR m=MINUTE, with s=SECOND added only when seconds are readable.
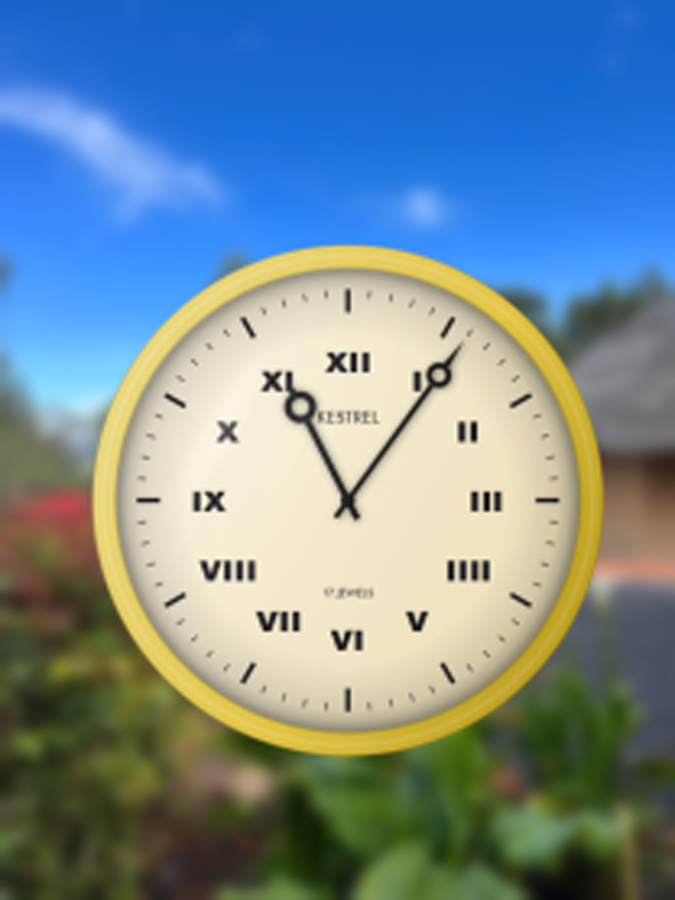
h=11 m=6
